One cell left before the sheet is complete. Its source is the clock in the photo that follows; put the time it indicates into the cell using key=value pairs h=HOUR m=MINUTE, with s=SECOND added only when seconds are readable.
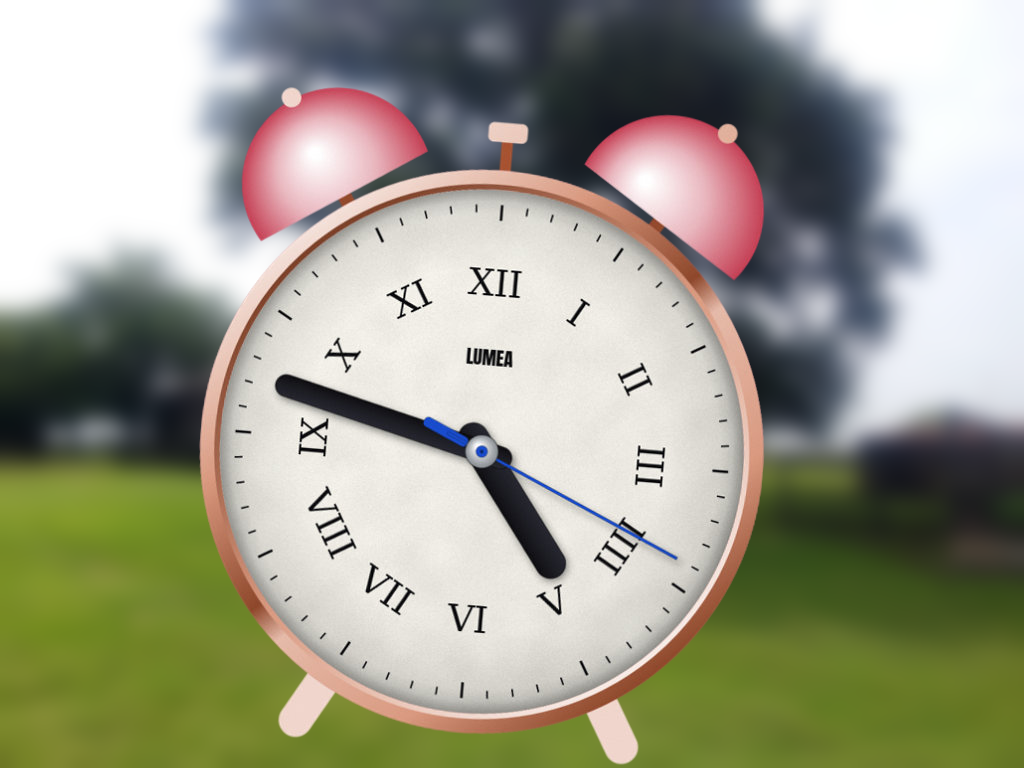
h=4 m=47 s=19
